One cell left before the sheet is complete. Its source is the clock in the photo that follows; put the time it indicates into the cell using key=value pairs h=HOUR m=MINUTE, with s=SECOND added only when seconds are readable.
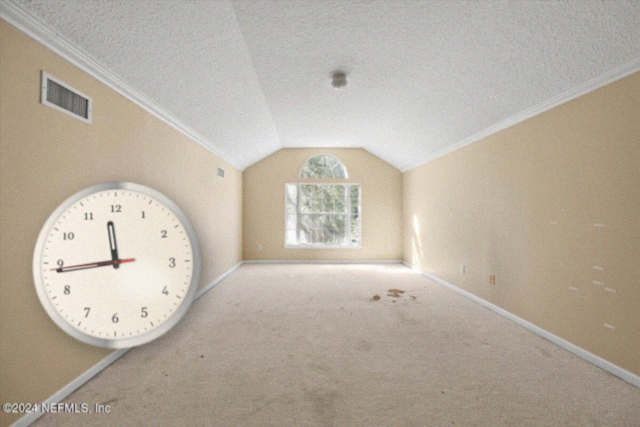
h=11 m=43 s=44
